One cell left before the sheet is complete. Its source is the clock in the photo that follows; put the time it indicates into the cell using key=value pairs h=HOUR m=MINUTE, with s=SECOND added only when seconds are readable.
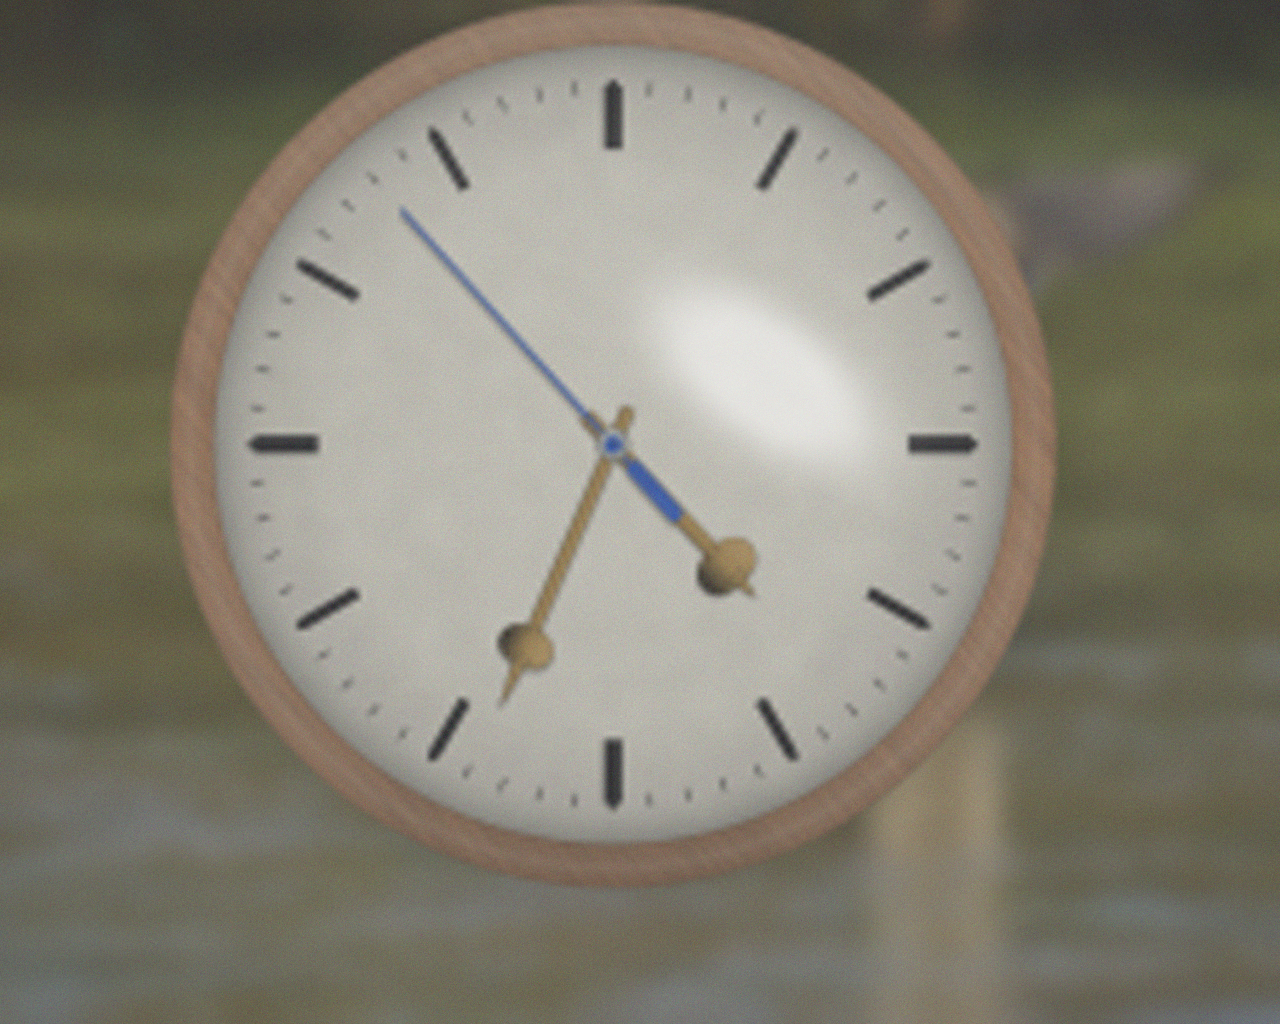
h=4 m=33 s=53
